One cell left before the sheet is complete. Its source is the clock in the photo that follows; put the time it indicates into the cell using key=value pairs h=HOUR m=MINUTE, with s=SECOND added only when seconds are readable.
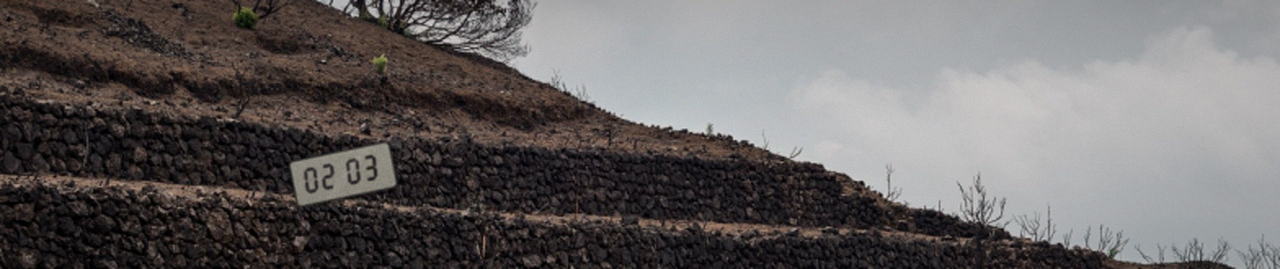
h=2 m=3
